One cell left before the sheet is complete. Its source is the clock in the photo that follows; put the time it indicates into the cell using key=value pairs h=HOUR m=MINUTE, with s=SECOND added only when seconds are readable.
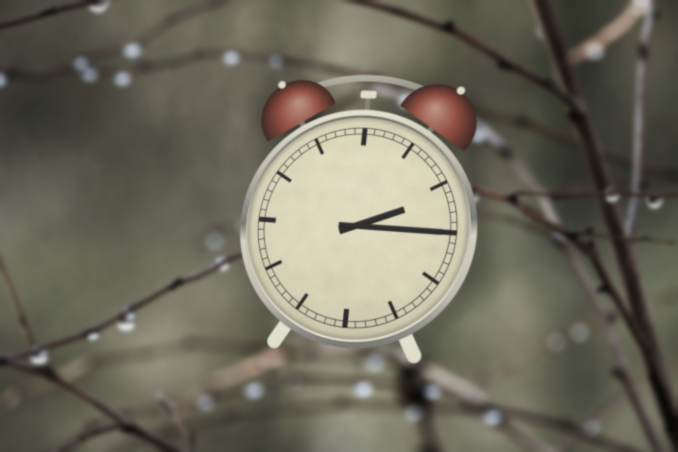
h=2 m=15
